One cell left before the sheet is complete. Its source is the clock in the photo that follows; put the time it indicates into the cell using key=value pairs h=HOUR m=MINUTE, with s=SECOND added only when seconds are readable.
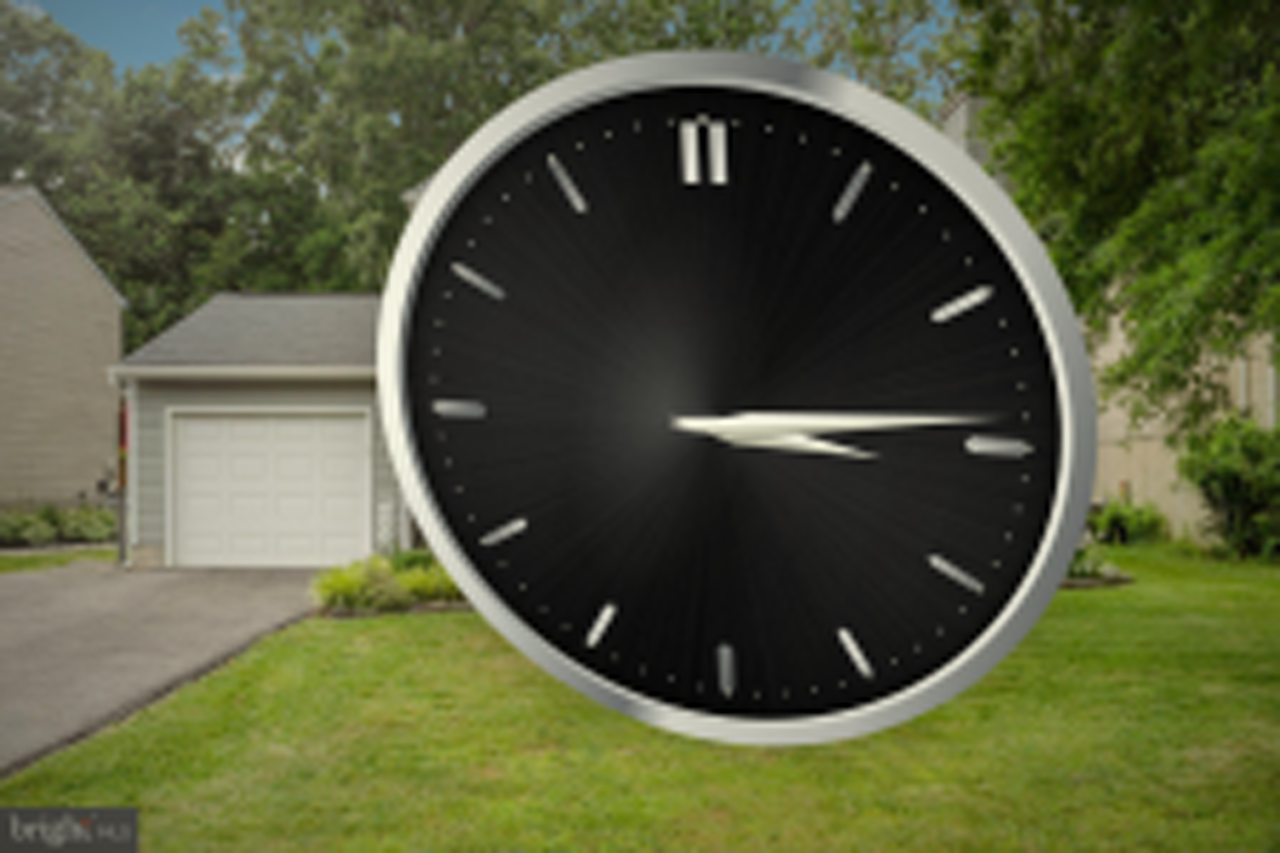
h=3 m=14
